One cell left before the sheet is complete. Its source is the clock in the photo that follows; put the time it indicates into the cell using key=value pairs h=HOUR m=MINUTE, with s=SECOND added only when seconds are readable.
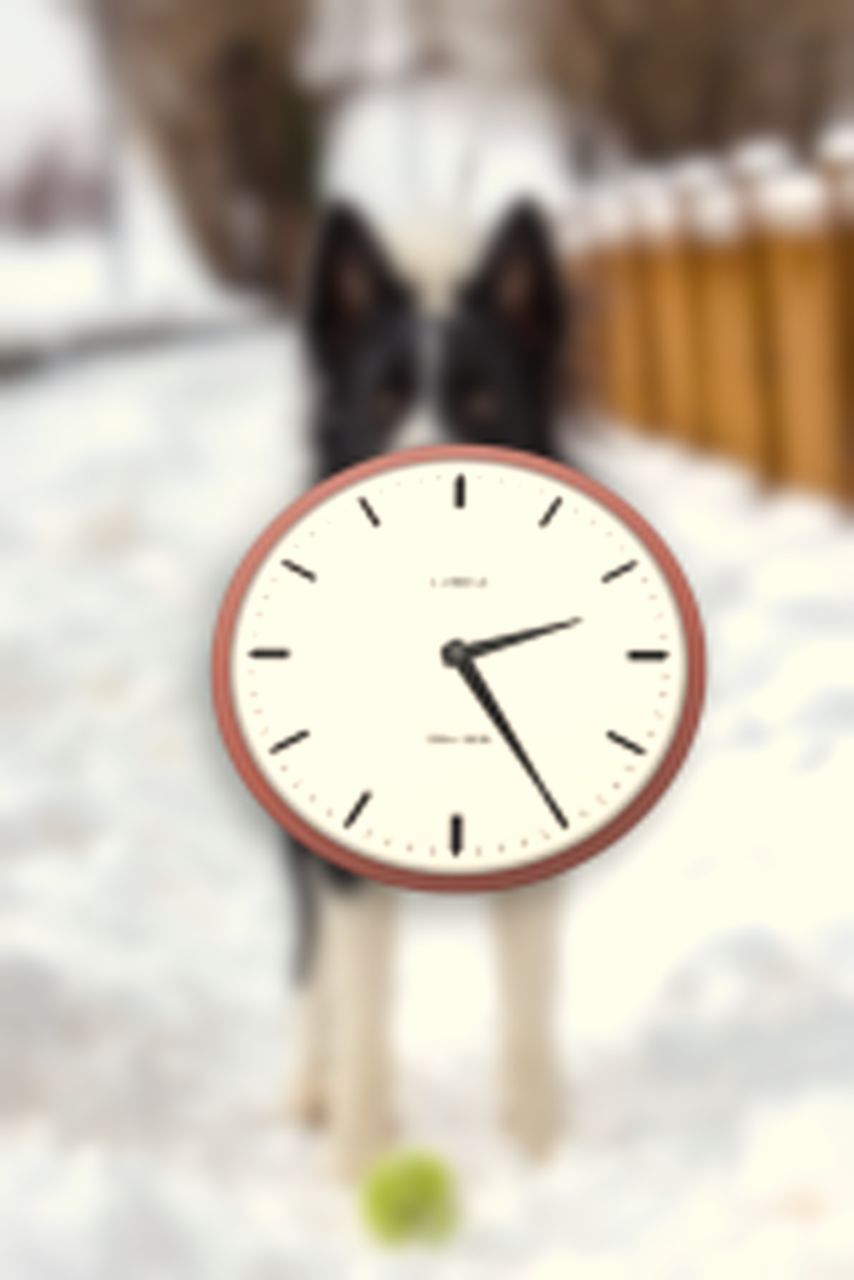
h=2 m=25
